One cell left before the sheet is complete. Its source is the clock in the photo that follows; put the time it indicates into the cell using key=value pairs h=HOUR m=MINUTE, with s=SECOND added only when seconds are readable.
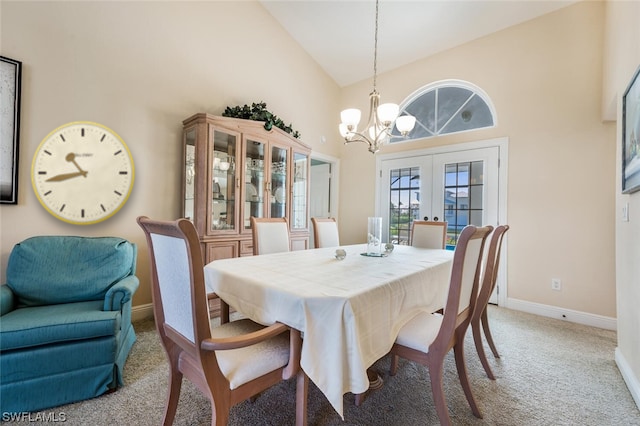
h=10 m=43
